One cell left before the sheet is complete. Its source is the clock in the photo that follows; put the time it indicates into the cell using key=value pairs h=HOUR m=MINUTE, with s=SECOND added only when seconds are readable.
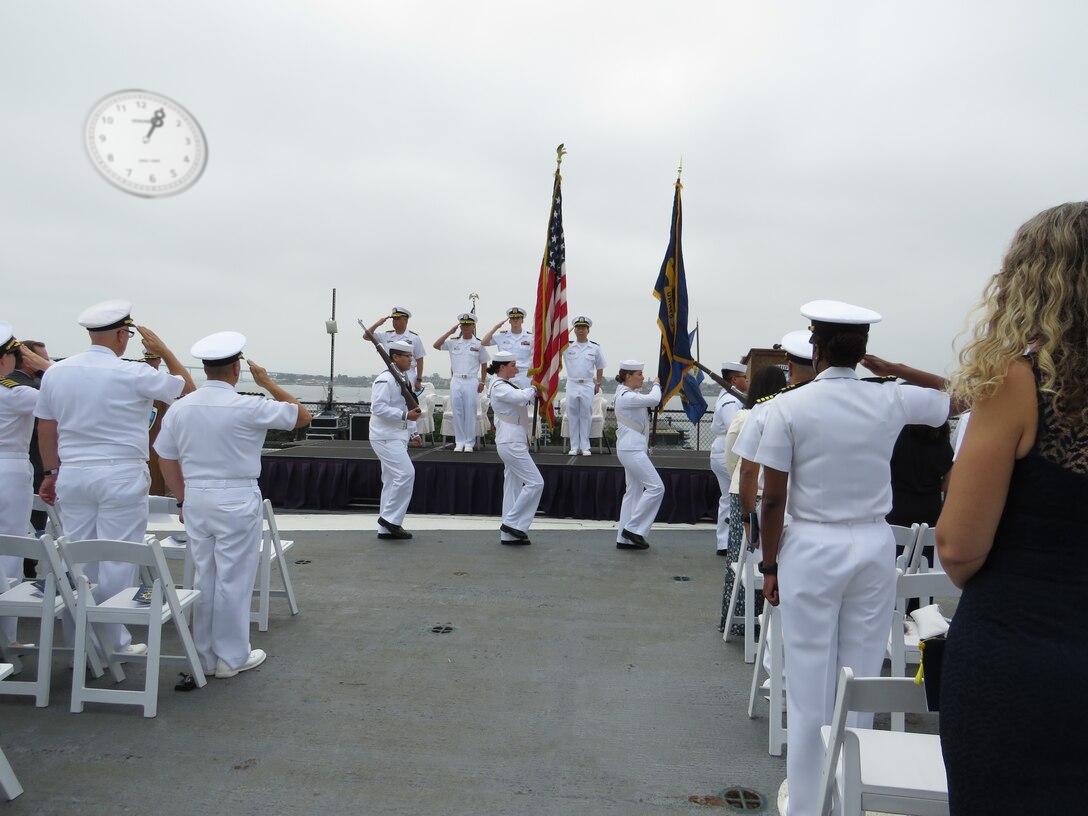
h=1 m=5
